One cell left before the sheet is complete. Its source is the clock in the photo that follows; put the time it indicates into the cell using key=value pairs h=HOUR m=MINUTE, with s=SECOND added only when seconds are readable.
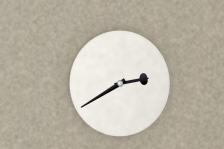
h=2 m=40
